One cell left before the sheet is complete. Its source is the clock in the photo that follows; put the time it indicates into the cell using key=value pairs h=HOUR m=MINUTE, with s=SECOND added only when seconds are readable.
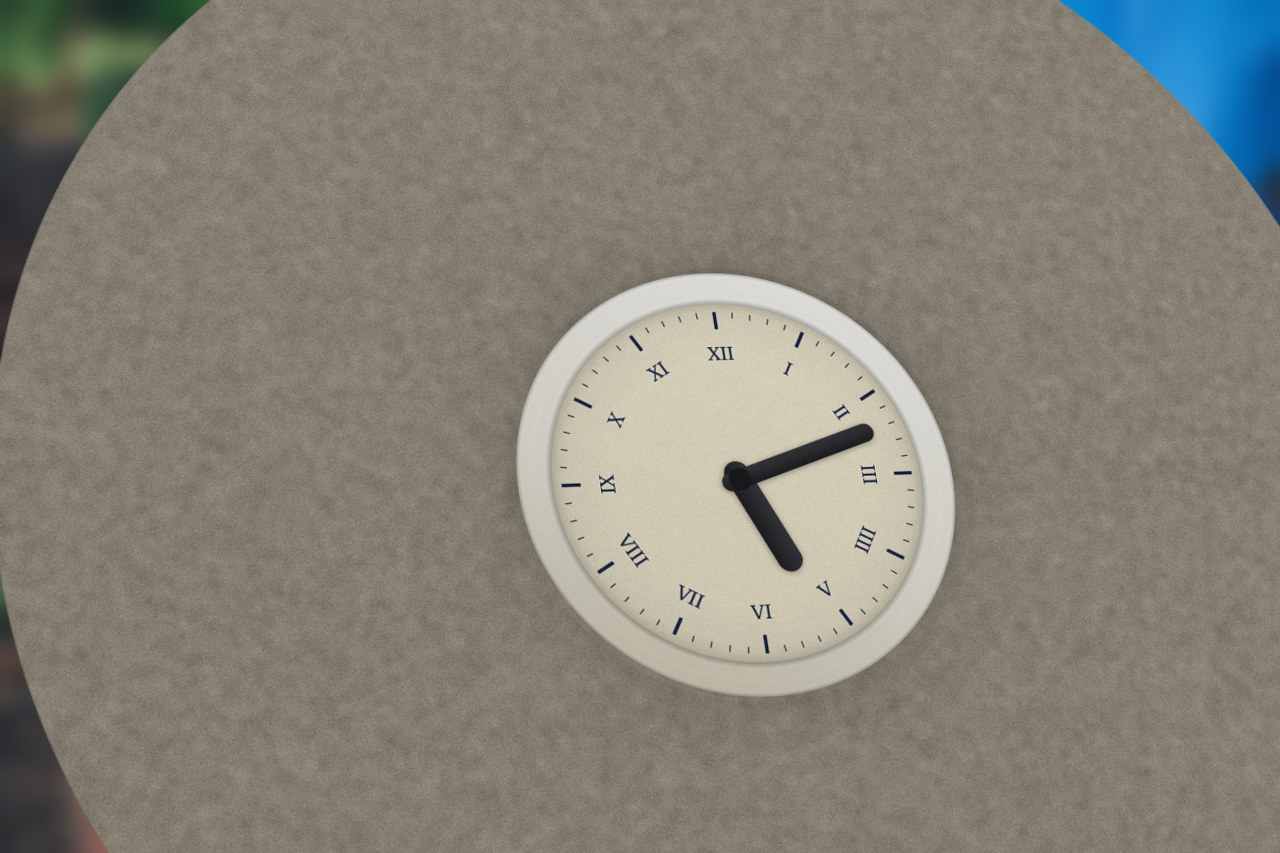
h=5 m=12
